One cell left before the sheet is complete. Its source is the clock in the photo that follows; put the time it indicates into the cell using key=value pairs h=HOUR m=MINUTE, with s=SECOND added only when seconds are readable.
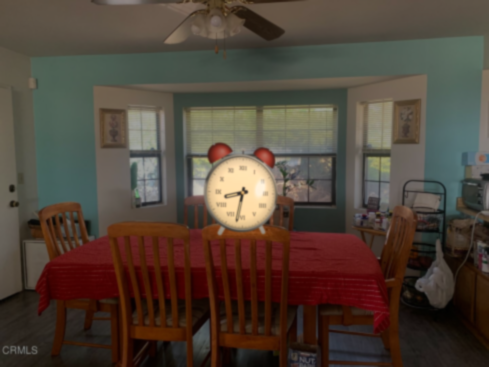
h=8 m=32
